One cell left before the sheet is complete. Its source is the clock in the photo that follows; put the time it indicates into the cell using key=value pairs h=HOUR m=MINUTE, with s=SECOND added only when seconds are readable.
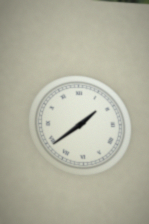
h=1 m=39
